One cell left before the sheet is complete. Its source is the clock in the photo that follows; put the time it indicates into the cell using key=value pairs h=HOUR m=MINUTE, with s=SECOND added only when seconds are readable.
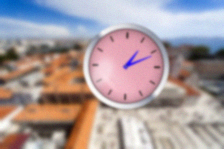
h=1 m=11
